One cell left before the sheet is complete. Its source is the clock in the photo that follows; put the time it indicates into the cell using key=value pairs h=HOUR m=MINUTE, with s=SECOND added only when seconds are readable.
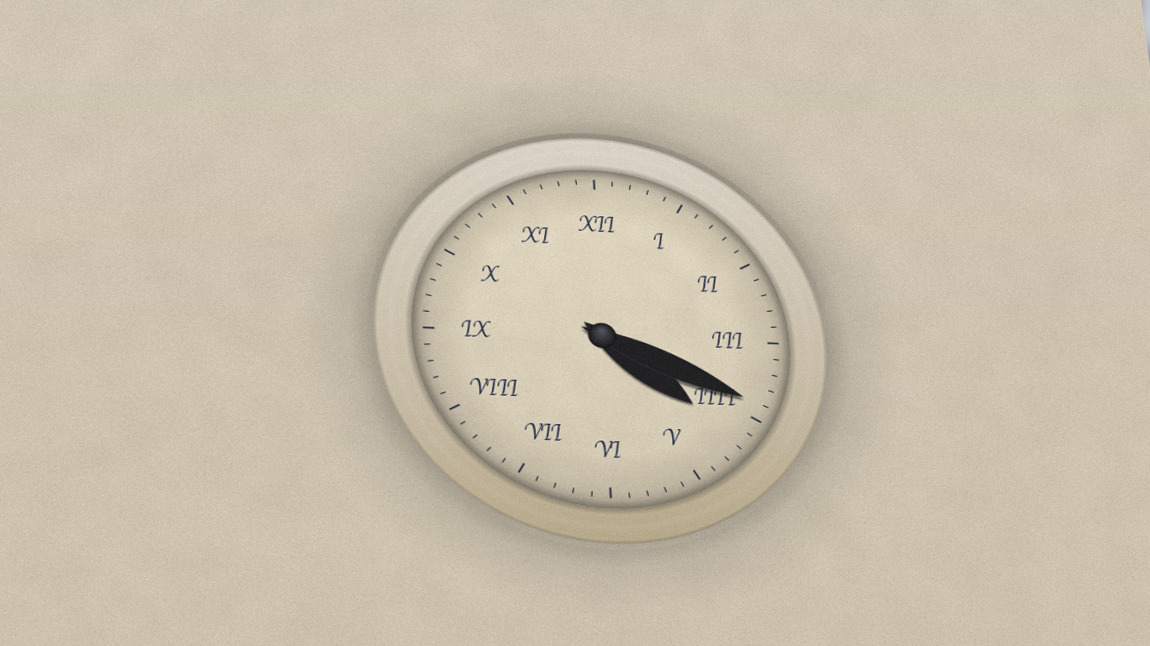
h=4 m=19
